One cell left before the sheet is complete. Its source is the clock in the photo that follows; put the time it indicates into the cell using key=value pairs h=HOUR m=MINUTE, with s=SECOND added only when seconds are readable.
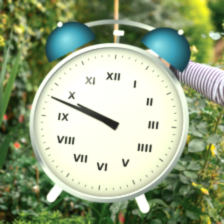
h=9 m=48
